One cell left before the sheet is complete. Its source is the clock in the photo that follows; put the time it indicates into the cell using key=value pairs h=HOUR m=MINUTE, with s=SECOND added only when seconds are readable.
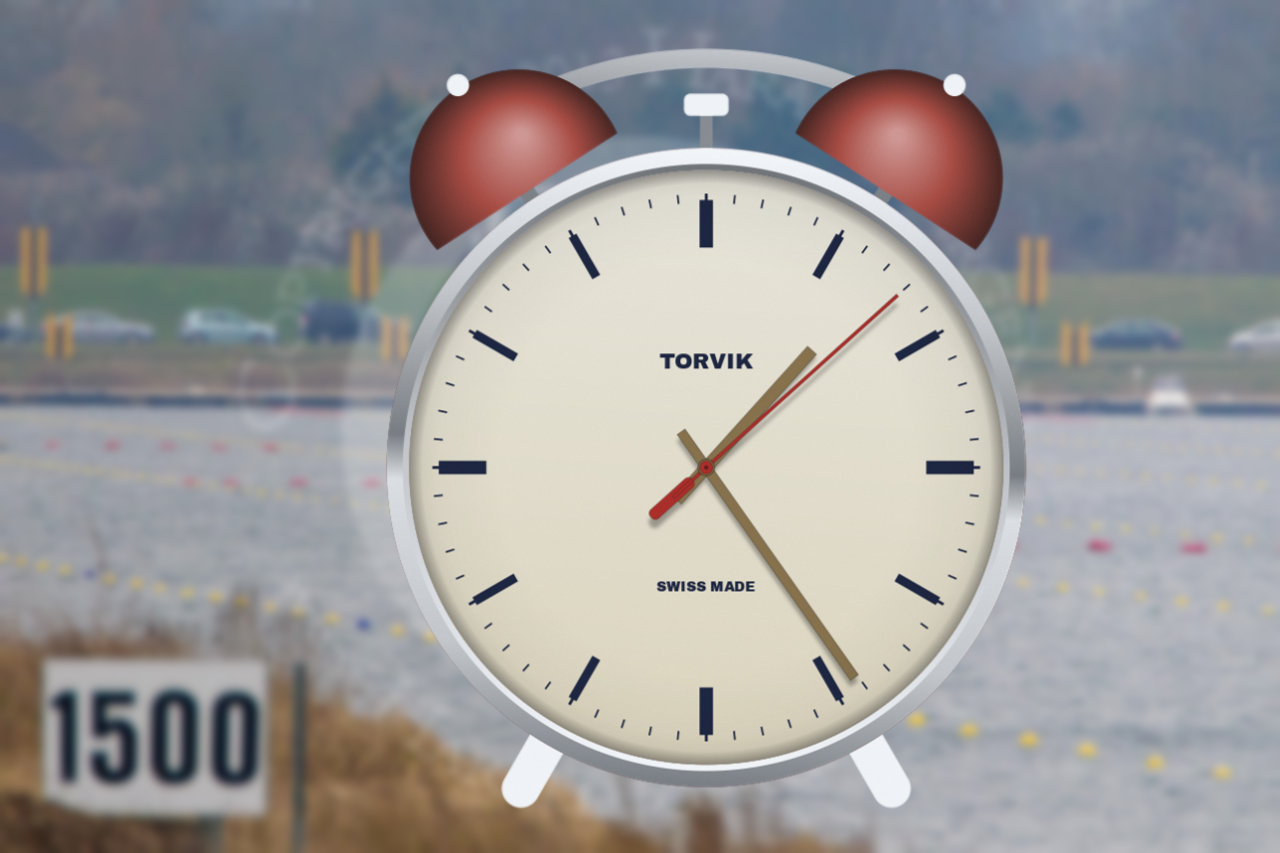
h=1 m=24 s=8
